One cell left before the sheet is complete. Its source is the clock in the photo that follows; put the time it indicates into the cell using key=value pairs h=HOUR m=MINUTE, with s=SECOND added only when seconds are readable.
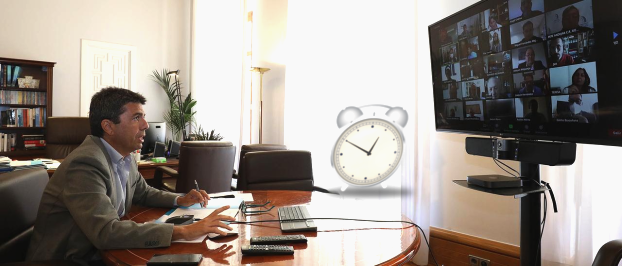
h=12 m=50
